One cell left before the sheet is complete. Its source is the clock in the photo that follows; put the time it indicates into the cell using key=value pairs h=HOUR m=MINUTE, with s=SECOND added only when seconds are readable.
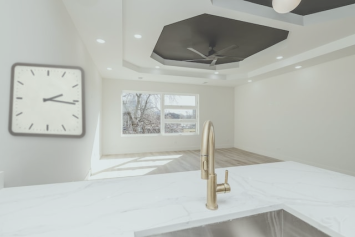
h=2 m=16
